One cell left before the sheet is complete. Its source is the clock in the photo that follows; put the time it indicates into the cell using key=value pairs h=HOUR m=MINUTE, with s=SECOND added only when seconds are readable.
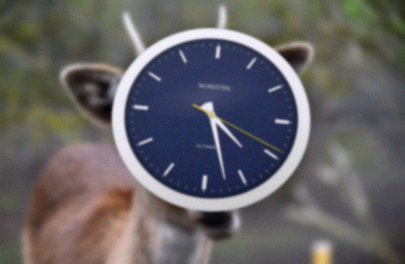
h=4 m=27 s=19
